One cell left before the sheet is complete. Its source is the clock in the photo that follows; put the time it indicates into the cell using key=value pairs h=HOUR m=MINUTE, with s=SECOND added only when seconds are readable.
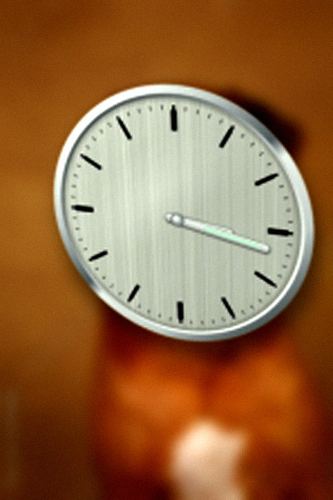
h=3 m=17
